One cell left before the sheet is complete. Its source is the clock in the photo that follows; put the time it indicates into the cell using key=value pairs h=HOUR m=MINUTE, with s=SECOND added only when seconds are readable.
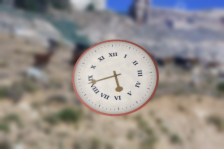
h=5 m=43
